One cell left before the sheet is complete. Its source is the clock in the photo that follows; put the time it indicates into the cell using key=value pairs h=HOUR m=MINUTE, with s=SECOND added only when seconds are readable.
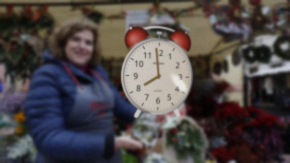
h=7 m=59
